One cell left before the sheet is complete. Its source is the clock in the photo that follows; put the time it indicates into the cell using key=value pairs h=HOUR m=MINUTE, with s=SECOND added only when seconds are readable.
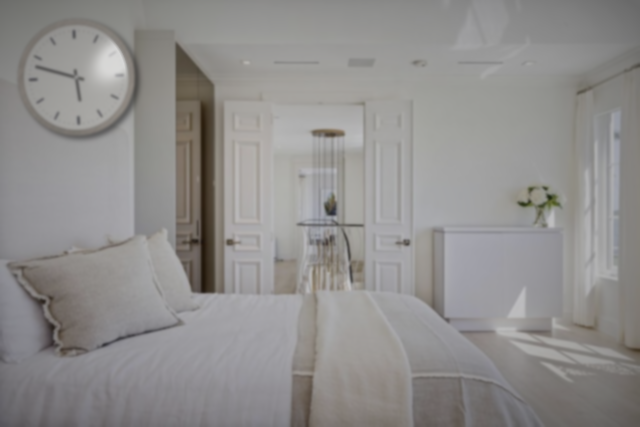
h=5 m=48
